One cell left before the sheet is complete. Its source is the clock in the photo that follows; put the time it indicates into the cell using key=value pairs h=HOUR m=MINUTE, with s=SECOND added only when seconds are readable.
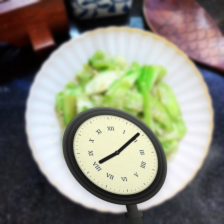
h=8 m=9
